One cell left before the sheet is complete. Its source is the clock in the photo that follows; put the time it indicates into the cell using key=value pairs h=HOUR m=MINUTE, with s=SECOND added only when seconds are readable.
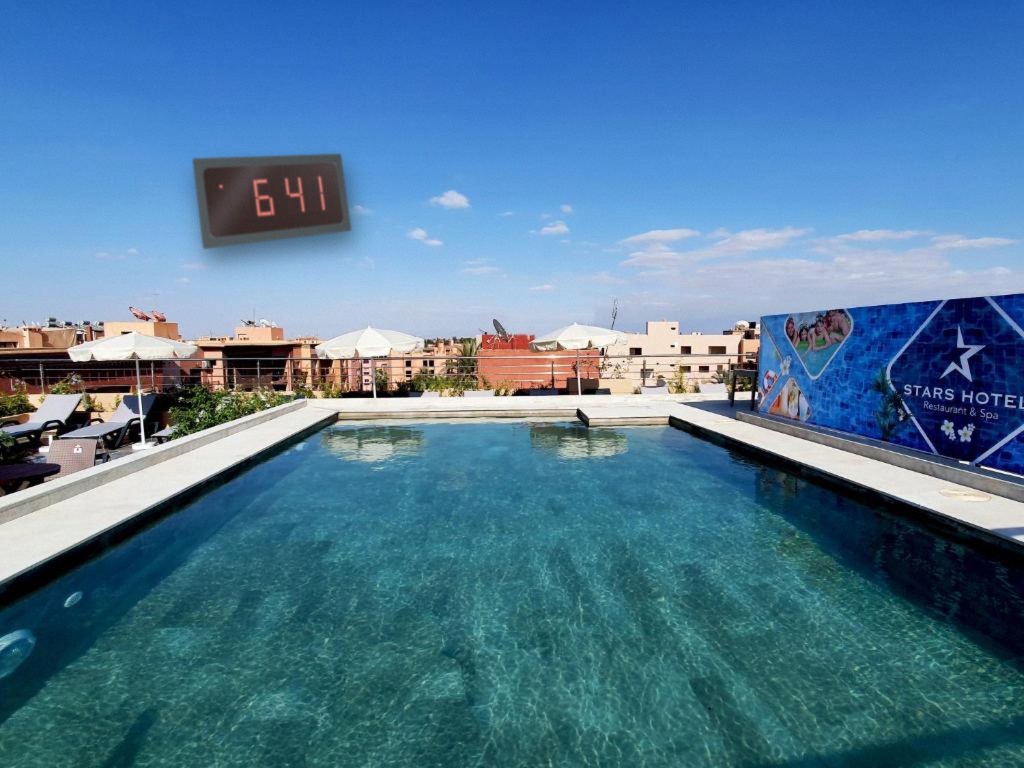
h=6 m=41
